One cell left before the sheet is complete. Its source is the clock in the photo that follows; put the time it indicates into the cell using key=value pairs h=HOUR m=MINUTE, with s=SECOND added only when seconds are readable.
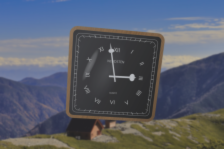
h=2 m=58
